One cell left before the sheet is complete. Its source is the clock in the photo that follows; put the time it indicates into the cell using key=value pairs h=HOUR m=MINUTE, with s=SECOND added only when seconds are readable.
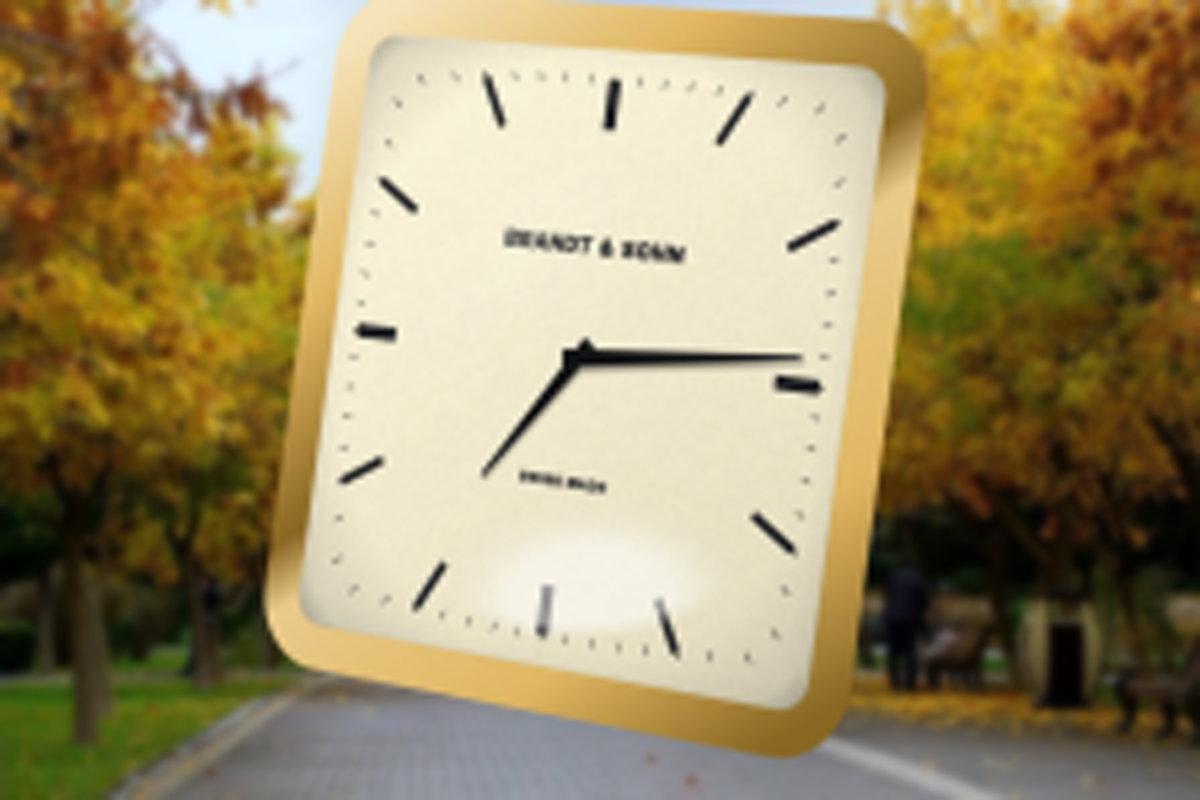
h=7 m=14
